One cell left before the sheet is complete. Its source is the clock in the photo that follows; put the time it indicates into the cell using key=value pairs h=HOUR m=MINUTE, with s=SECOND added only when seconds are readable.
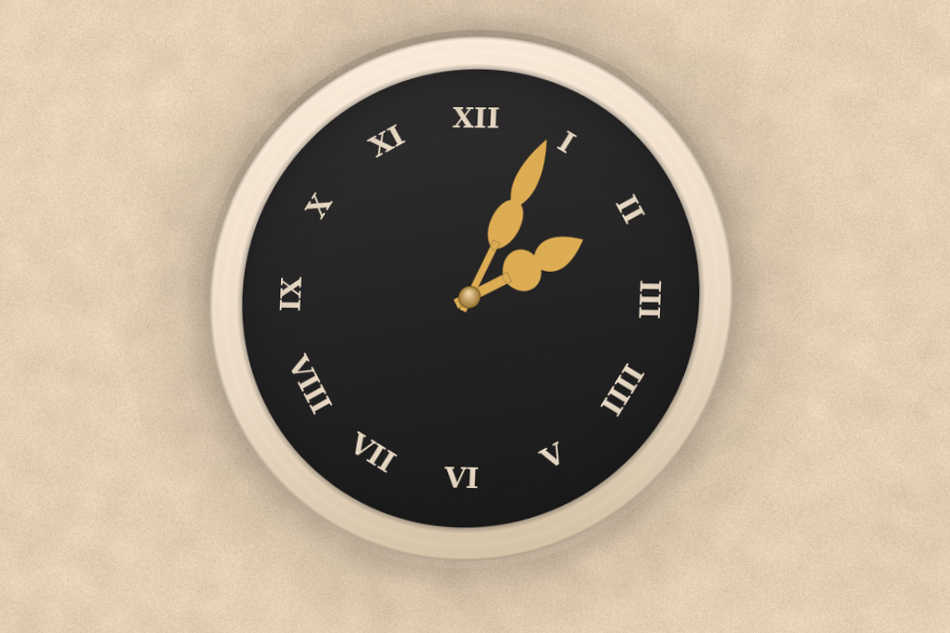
h=2 m=4
